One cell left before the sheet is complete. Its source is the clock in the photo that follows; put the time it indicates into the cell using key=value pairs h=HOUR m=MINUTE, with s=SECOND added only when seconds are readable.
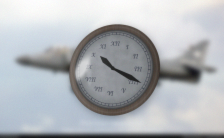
h=10 m=19
